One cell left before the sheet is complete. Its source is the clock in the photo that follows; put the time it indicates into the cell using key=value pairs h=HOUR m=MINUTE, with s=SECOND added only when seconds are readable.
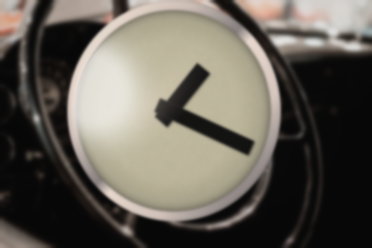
h=1 m=19
